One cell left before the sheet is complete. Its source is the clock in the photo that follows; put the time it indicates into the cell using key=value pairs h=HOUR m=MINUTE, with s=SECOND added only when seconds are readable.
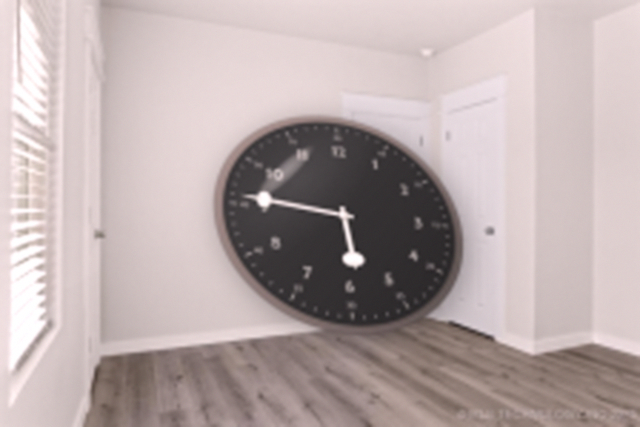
h=5 m=46
